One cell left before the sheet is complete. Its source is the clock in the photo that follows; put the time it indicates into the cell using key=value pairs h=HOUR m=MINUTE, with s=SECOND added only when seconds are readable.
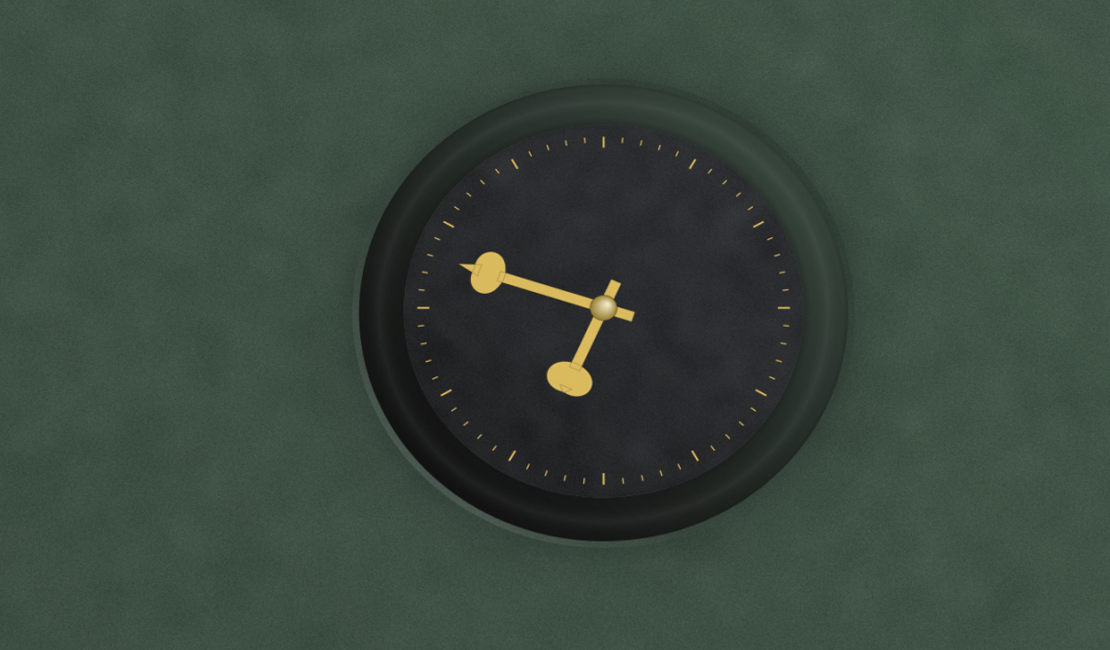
h=6 m=48
